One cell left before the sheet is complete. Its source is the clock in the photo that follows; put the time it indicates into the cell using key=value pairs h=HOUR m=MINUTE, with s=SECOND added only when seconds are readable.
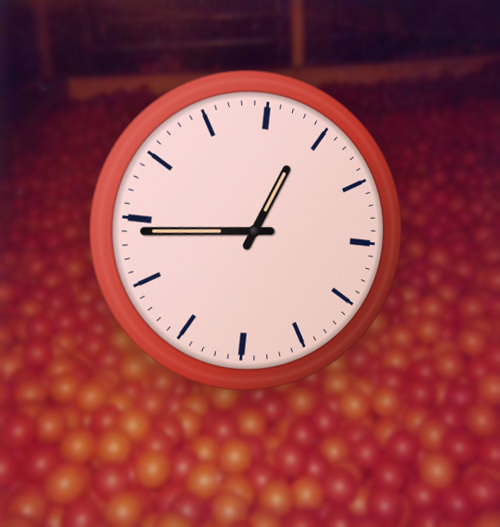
h=12 m=44
